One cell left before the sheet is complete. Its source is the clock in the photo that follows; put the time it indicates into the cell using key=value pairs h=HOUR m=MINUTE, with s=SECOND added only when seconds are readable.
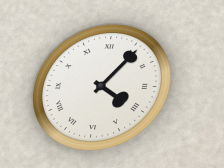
h=4 m=6
